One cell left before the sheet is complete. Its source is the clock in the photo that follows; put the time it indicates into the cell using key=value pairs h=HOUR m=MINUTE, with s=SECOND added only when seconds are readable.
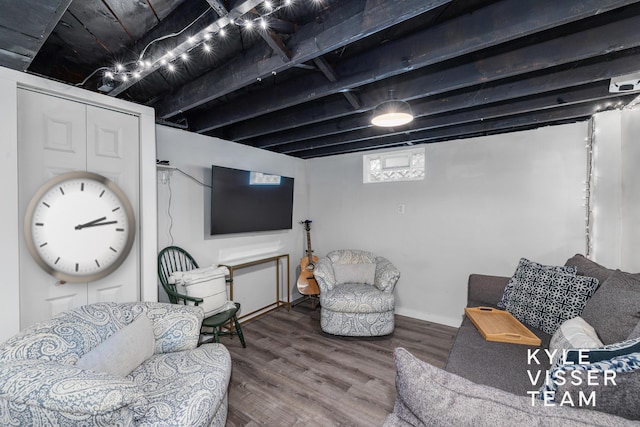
h=2 m=13
